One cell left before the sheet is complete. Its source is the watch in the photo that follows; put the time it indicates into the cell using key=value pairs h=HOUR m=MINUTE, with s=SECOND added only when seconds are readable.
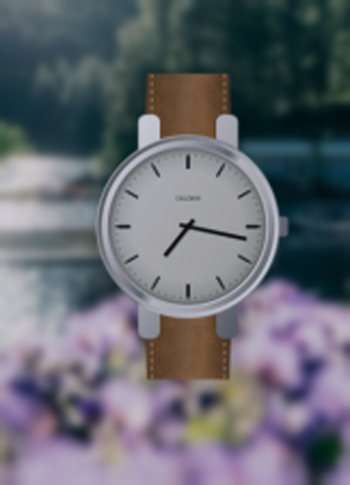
h=7 m=17
